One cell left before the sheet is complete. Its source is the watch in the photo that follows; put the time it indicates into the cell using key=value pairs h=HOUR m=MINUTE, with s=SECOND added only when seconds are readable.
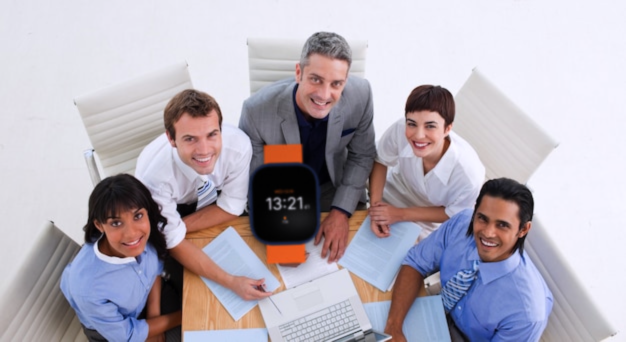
h=13 m=21
